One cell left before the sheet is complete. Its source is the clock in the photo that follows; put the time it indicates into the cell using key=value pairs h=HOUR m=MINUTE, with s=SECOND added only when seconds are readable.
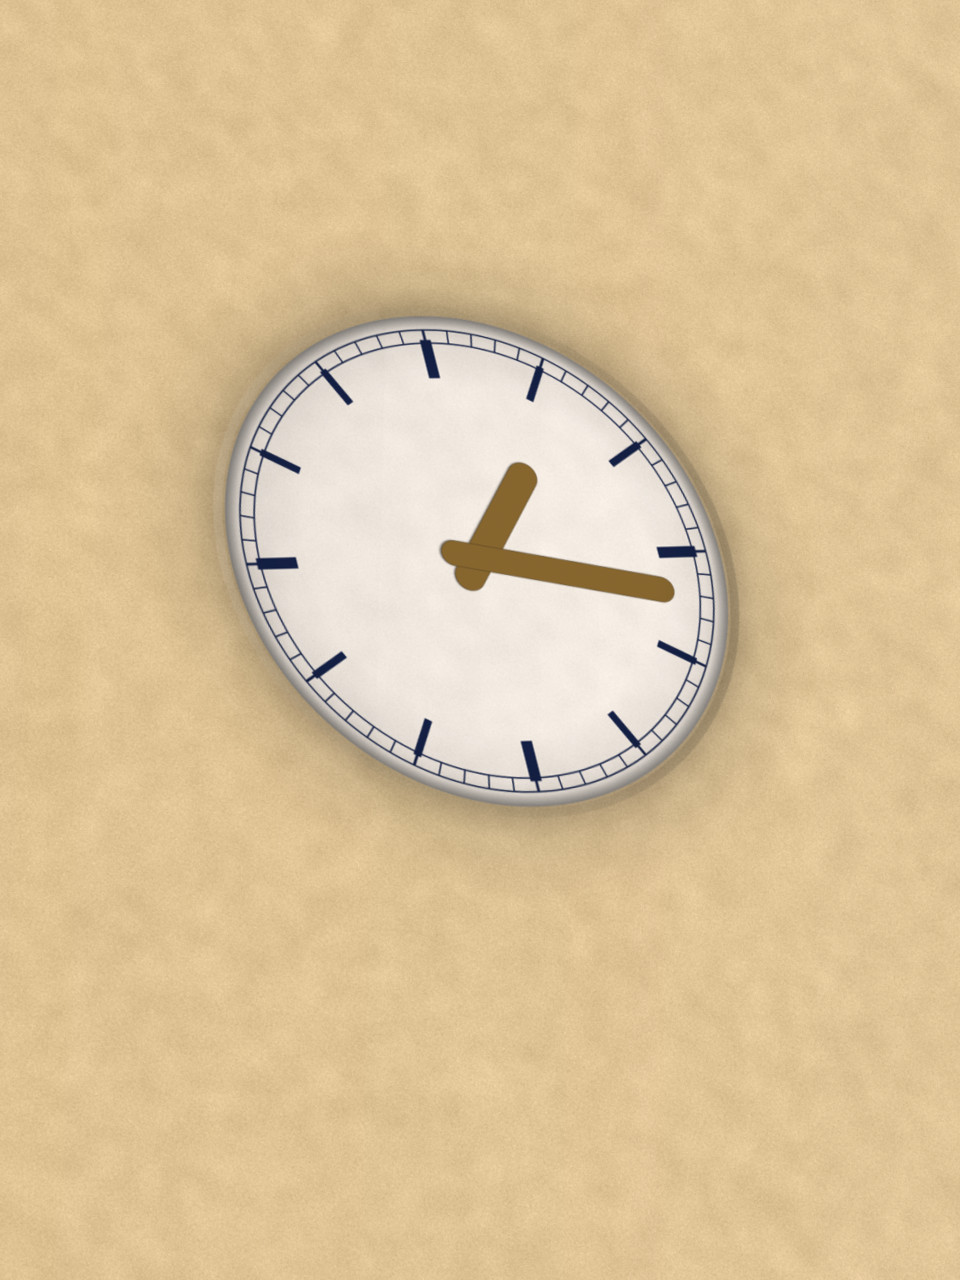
h=1 m=17
